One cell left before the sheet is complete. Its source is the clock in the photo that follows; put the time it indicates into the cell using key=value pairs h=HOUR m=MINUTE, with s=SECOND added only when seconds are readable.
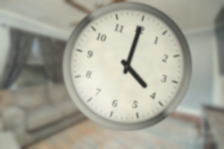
h=4 m=0
